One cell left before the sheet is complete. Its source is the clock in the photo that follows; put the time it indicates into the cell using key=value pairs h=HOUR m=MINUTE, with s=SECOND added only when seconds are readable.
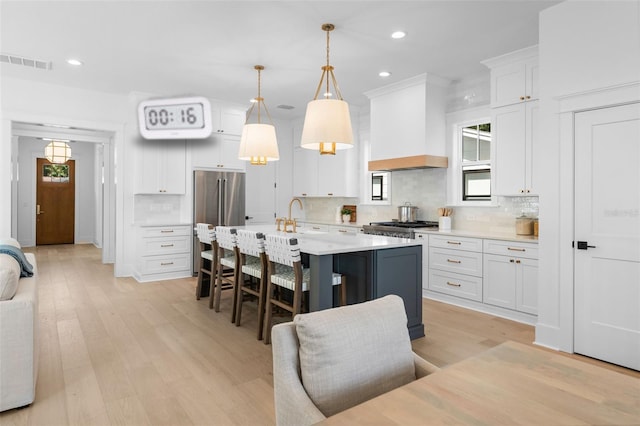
h=0 m=16
